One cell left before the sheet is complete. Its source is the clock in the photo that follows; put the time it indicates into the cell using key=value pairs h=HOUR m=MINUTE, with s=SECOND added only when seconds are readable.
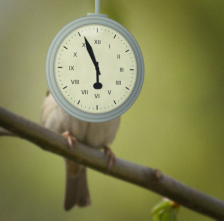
h=5 m=56
